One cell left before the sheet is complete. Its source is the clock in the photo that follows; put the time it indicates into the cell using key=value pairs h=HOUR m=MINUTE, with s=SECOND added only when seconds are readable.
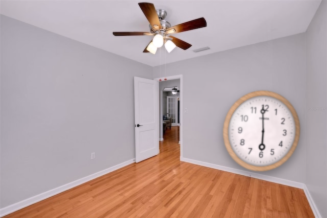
h=5 m=59
